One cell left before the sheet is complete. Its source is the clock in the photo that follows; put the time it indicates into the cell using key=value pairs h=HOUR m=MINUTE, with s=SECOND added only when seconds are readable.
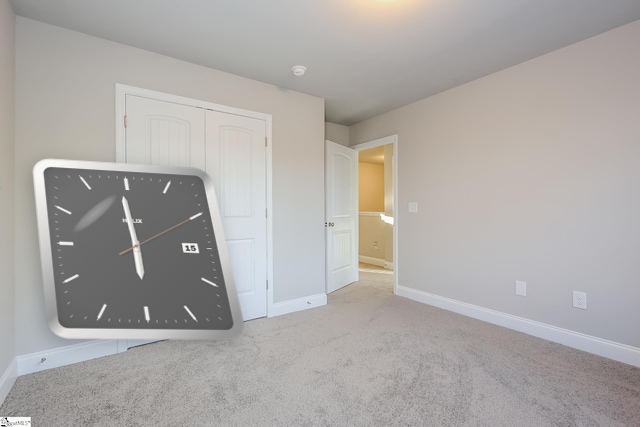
h=5 m=59 s=10
